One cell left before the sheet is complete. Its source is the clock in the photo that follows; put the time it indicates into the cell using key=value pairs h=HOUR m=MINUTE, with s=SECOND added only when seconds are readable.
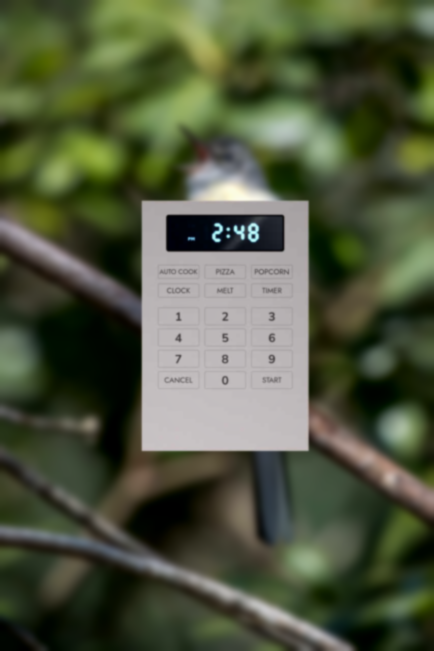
h=2 m=48
